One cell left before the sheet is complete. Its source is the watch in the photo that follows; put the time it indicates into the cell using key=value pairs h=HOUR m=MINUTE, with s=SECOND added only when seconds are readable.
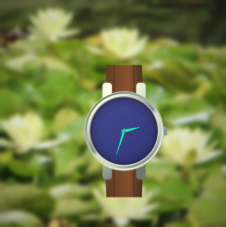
h=2 m=33
